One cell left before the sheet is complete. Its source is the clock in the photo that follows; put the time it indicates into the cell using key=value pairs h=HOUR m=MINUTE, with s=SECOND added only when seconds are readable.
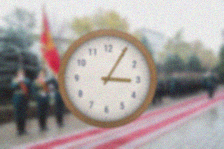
h=3 m=5
